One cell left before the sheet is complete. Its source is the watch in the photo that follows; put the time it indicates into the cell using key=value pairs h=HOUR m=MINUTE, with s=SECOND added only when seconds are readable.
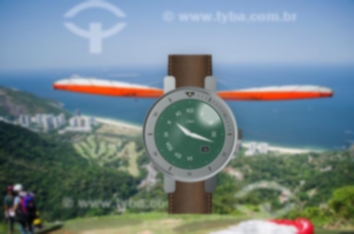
h=10 m=18
